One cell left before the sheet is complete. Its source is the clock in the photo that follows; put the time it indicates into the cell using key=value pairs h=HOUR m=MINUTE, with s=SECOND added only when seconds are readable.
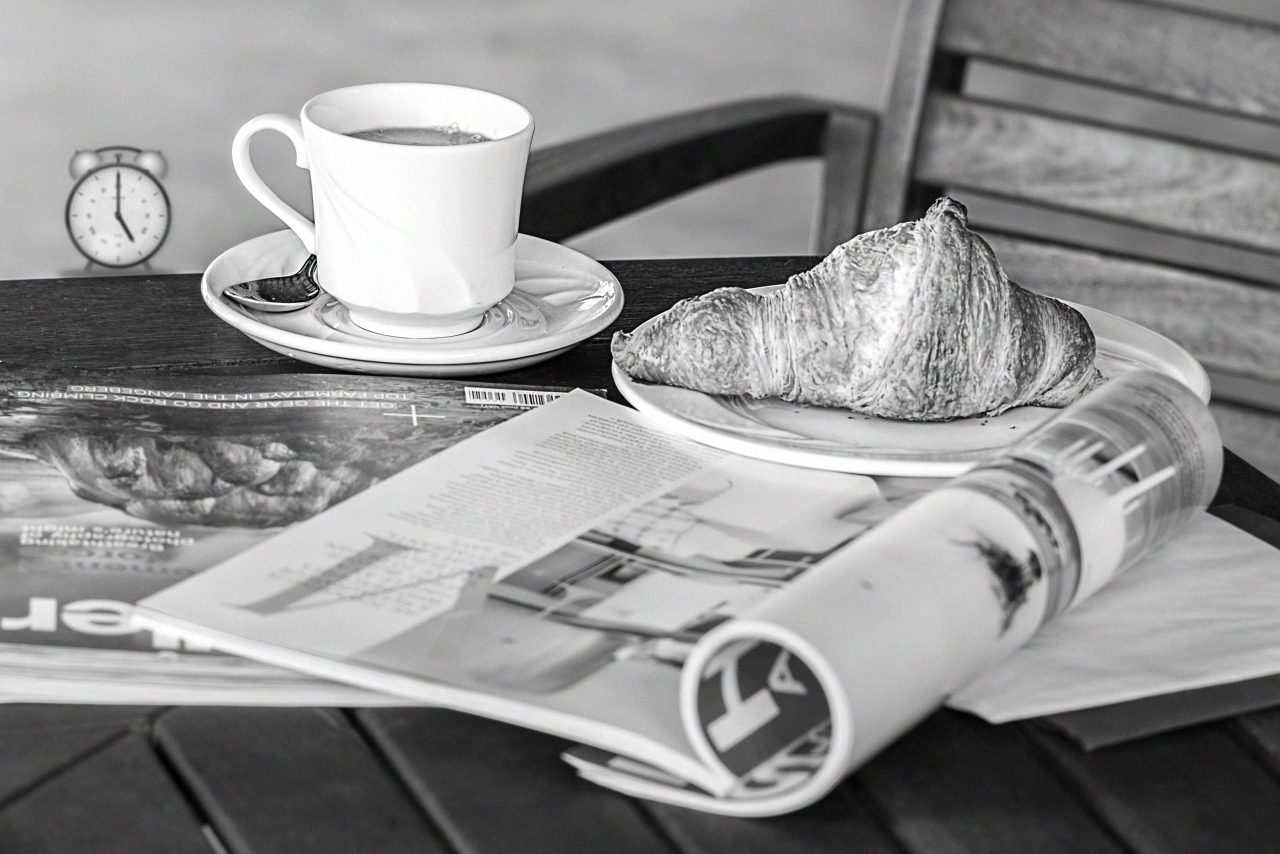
h=5 m=0
